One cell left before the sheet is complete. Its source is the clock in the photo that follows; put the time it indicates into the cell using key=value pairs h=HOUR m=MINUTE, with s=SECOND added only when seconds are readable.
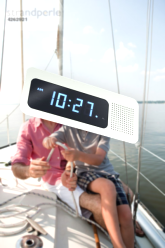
h=10 m=27
